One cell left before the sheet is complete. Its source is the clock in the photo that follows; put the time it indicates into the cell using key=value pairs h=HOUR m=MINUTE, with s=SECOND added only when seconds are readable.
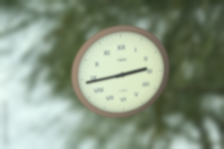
h=2 m=44
